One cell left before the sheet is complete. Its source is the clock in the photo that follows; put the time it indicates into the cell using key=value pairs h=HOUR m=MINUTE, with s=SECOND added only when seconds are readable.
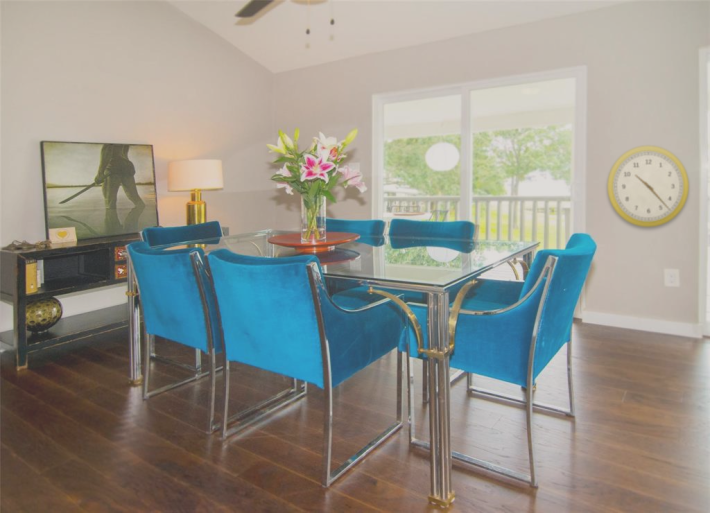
h=10 m=23
